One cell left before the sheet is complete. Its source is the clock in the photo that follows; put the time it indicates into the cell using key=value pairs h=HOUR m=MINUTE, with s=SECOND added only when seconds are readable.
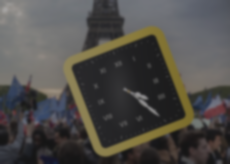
h=4 m=25
